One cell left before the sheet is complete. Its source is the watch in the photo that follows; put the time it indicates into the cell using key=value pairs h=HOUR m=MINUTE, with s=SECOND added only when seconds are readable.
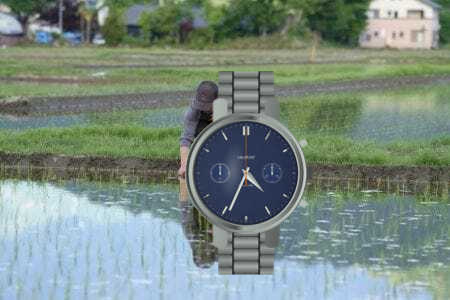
h=4 m=34
